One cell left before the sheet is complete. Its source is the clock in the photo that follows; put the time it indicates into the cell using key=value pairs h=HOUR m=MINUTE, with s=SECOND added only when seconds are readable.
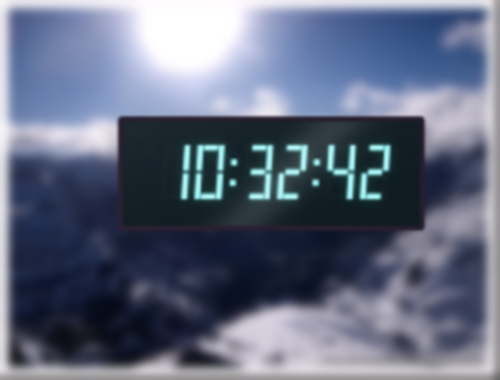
h=10 m=32 s=42
